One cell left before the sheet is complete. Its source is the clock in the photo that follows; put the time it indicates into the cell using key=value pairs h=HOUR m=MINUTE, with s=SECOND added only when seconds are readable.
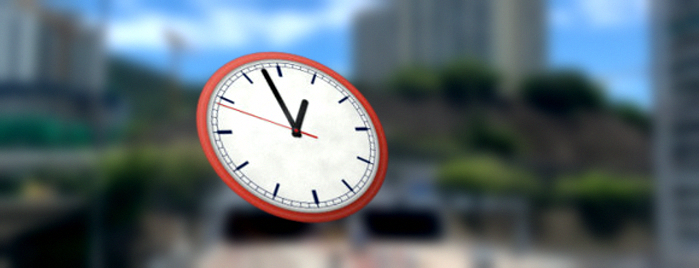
h=12 m=57 s=49
